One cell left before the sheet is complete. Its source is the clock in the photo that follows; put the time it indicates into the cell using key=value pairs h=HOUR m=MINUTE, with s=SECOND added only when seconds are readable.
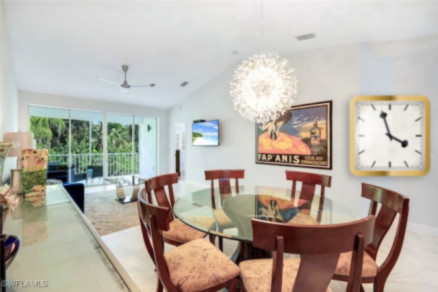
h=3 m=57
